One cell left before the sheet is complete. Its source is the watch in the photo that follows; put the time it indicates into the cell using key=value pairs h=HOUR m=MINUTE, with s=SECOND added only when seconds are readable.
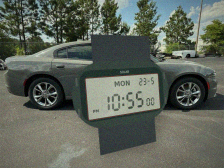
h=10 m=55 s=0
